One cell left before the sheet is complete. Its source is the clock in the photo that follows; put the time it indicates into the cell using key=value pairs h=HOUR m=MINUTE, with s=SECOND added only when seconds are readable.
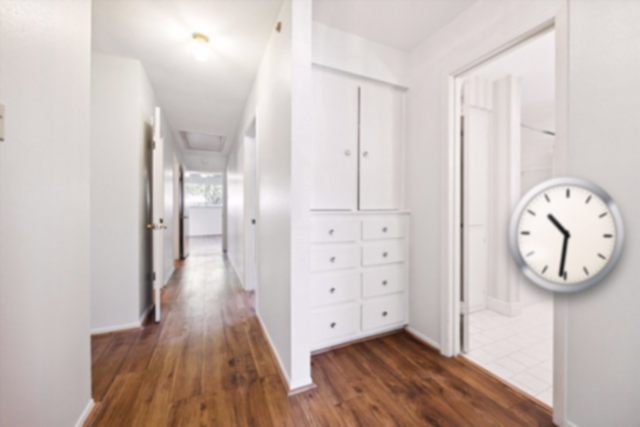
h=10 m=31
